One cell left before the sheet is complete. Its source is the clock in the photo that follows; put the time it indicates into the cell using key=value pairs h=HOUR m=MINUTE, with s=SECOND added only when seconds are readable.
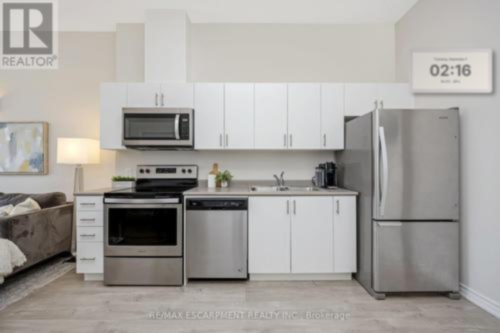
h=2 m=16
